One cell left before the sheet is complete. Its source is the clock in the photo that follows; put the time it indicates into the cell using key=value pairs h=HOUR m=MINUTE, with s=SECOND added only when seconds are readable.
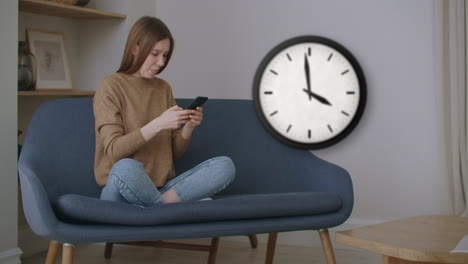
h=3 m=59
